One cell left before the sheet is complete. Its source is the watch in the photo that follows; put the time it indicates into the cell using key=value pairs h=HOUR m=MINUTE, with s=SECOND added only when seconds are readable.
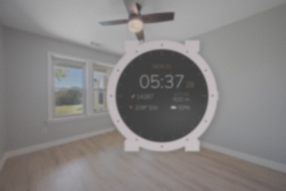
h=5 m=37
